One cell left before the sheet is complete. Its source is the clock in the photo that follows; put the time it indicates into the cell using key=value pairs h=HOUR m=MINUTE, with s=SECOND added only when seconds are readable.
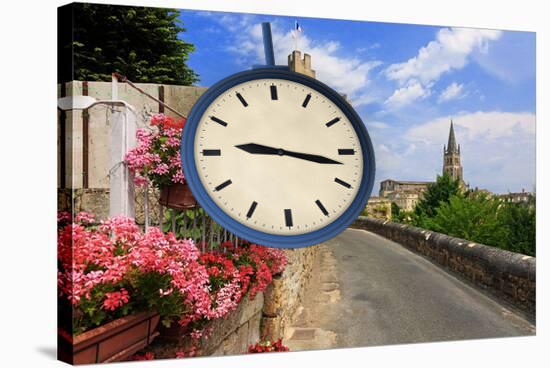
h=9 m=17
